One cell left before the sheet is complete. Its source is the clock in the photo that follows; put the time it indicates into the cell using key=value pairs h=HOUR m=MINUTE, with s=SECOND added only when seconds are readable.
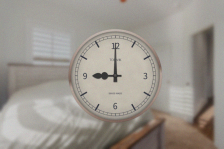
h=9 m=0
